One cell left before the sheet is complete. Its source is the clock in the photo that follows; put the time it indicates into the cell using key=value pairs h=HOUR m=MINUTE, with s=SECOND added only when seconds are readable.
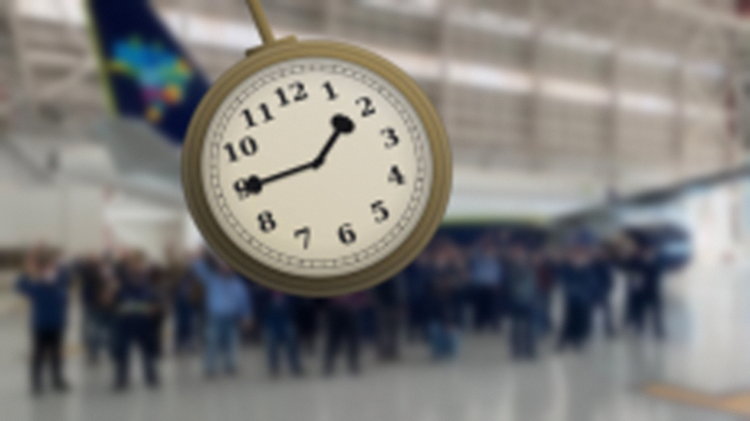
h=1 m=45
